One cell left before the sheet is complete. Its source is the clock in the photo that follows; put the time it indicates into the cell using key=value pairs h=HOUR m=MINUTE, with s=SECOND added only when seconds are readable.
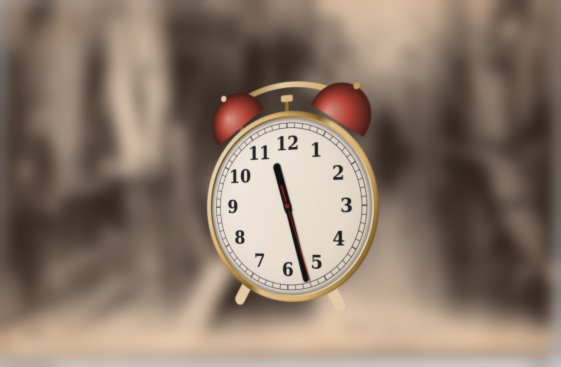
h=11 m=27 s=27
